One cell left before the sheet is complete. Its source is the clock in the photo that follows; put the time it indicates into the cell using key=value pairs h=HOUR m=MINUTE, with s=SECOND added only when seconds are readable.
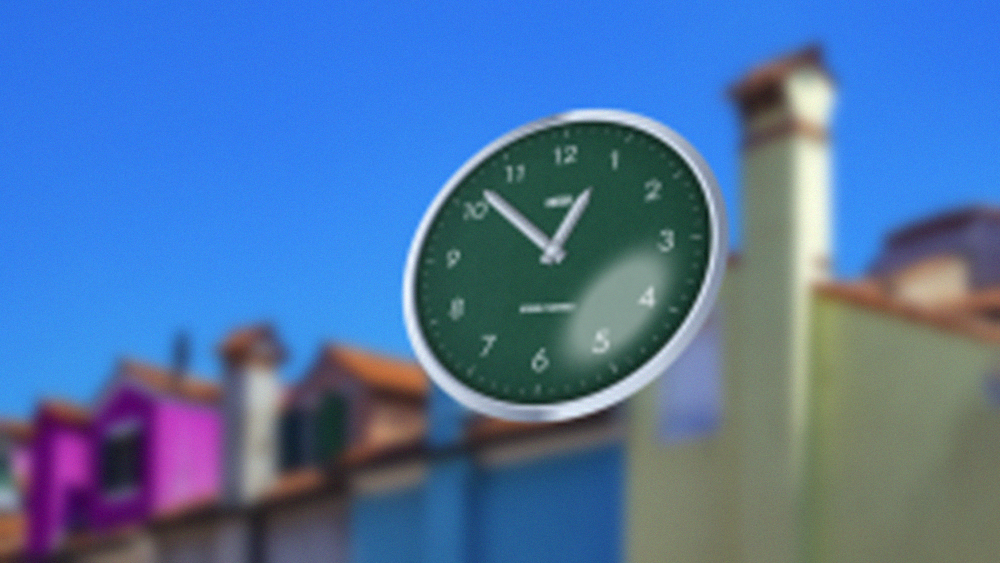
h=12 m=52
